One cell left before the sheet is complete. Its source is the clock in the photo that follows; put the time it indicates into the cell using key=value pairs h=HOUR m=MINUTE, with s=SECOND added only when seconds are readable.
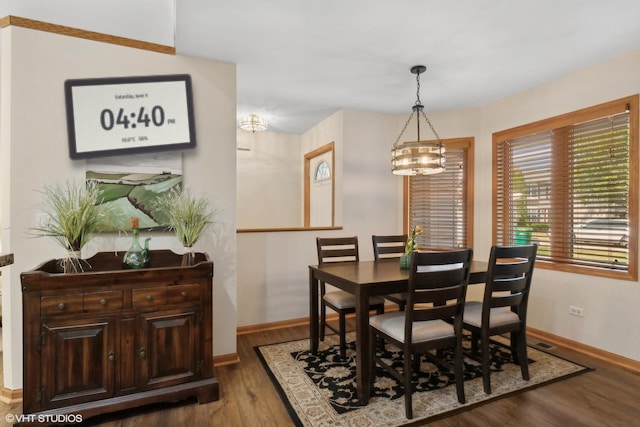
h=4 m=40
